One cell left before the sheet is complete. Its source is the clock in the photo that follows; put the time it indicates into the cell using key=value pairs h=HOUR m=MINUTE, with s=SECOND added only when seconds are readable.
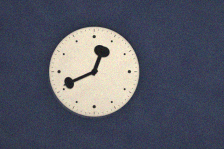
h=12 m=41
